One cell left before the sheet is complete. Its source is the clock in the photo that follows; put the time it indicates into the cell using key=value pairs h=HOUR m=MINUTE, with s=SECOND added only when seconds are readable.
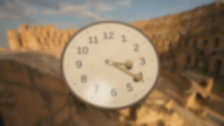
h=3 m=21
